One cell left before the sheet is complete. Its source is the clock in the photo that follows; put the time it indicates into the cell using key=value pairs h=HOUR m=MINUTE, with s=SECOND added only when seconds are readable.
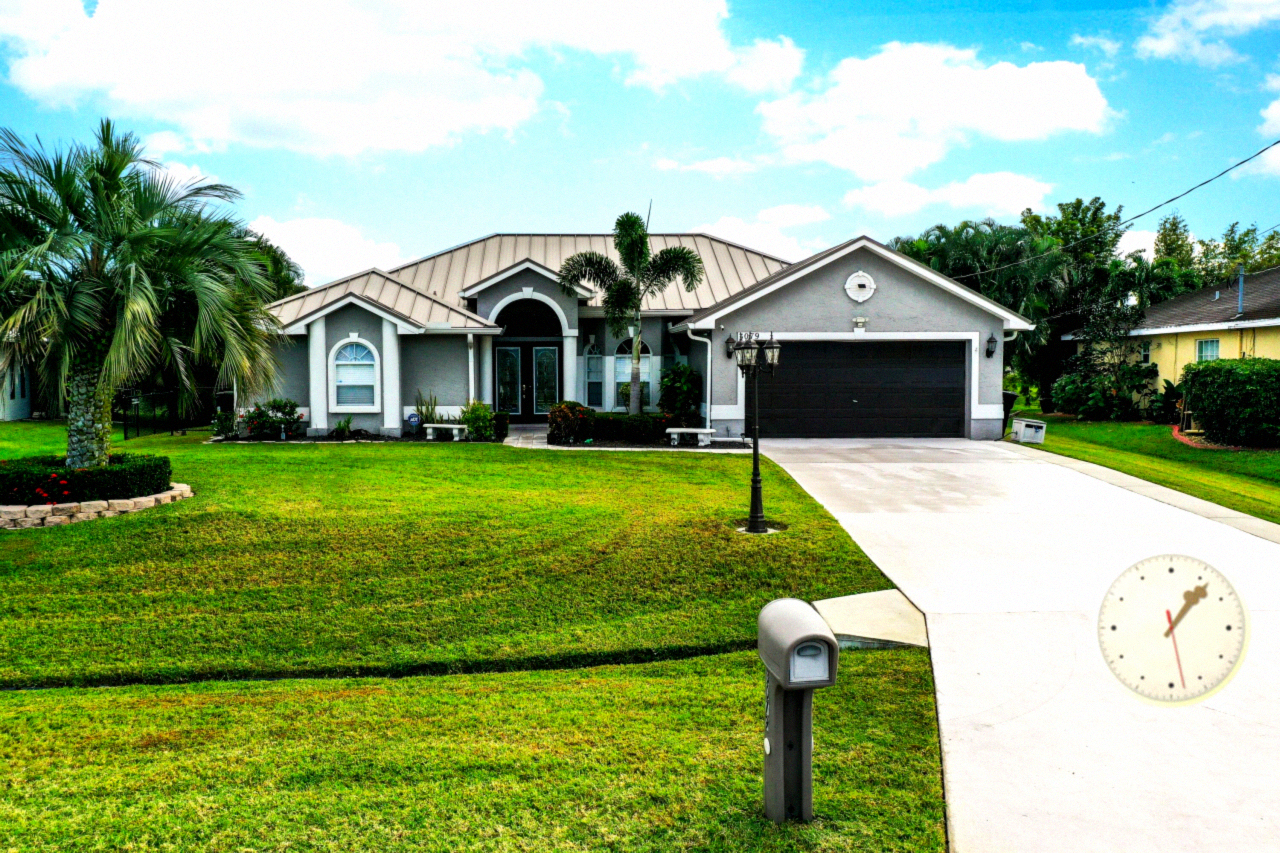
h=1 m=6 s=28
